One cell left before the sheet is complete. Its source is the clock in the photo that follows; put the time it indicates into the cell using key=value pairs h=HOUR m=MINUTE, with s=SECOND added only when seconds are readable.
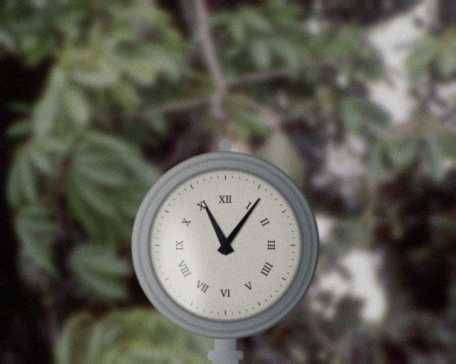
h=11 m=6
